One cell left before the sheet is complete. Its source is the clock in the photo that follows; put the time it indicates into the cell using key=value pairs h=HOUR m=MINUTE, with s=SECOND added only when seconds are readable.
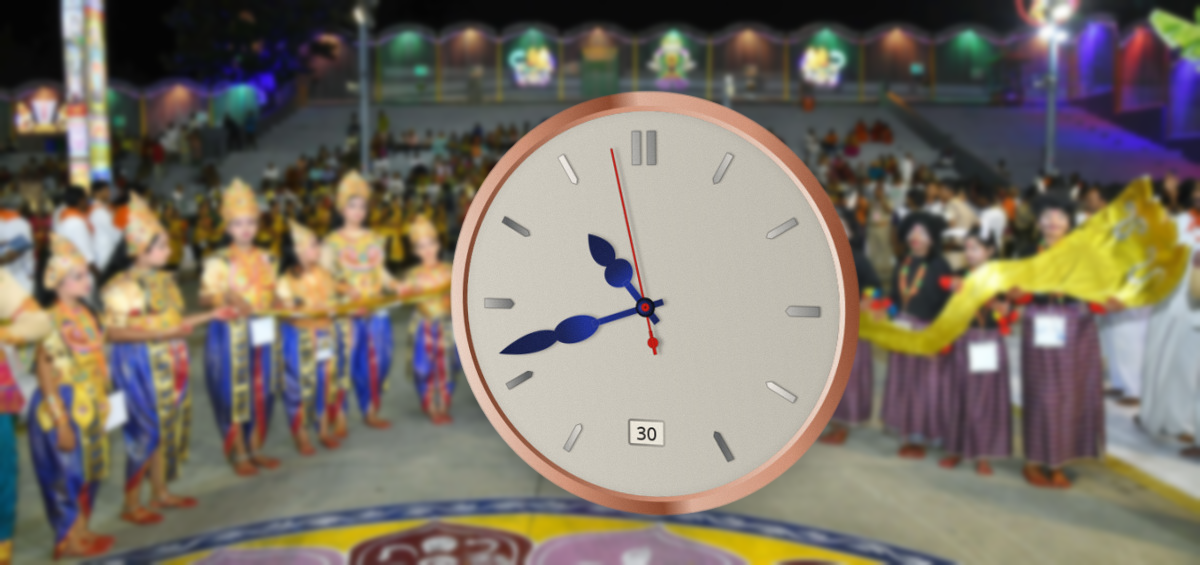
h=10 m=41 s=58
